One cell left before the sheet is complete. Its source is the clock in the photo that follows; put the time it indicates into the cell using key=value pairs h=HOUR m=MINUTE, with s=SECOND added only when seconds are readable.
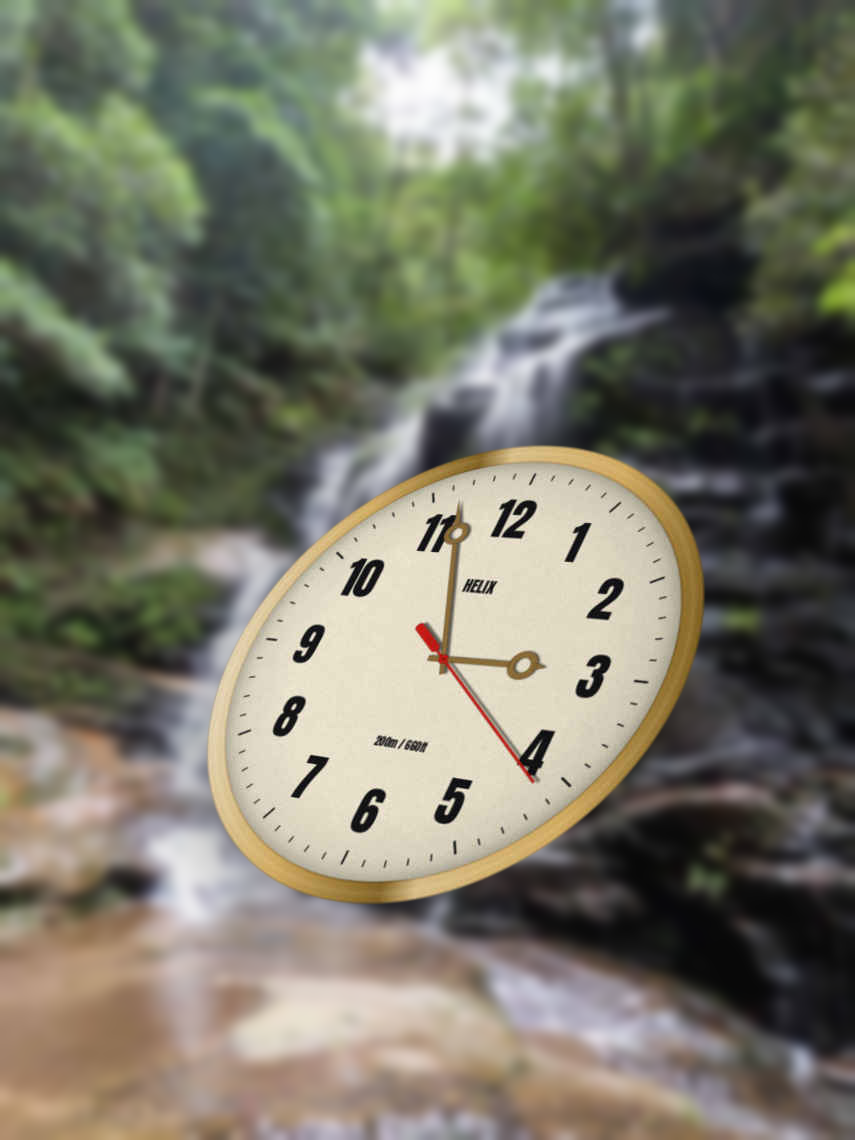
h=2 m=56 s=21
